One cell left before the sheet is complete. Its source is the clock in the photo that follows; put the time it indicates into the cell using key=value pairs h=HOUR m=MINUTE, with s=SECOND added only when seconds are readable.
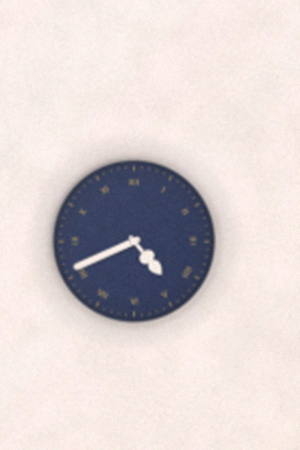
h=4 m=41
